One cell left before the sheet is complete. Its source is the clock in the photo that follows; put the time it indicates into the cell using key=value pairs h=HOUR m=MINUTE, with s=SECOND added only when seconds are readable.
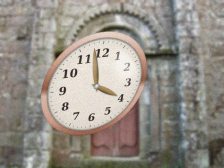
h=3 m=58
